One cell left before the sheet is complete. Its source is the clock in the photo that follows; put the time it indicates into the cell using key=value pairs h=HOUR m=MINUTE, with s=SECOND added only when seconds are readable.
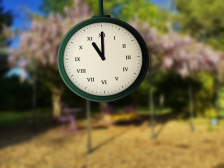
h=11 m=0
